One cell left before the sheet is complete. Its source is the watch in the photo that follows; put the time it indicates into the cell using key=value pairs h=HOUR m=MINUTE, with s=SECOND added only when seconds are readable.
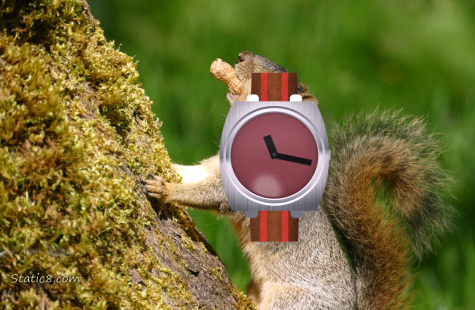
h=11 m=17
